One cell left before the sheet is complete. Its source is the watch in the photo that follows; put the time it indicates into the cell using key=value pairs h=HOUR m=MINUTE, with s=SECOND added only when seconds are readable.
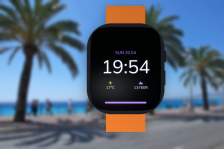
h=19 m=54
